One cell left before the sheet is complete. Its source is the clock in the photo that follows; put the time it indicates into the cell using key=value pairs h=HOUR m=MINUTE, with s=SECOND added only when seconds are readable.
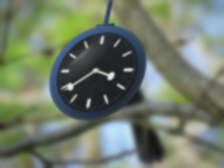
h=3 m=39
